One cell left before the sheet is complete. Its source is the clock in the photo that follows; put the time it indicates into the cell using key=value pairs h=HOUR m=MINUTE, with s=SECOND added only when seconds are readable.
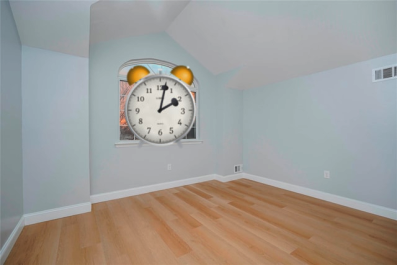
h=2 m=2
